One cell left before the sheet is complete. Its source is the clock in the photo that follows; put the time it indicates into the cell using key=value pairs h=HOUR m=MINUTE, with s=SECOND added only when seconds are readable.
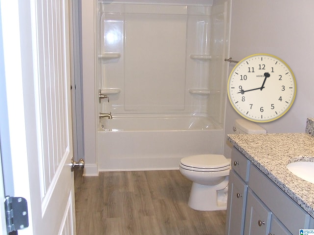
h=12 m=43
